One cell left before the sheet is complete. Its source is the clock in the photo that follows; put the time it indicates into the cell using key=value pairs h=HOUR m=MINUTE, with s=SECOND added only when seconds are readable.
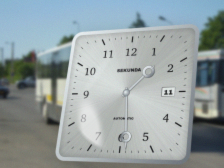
h=1 m=29
